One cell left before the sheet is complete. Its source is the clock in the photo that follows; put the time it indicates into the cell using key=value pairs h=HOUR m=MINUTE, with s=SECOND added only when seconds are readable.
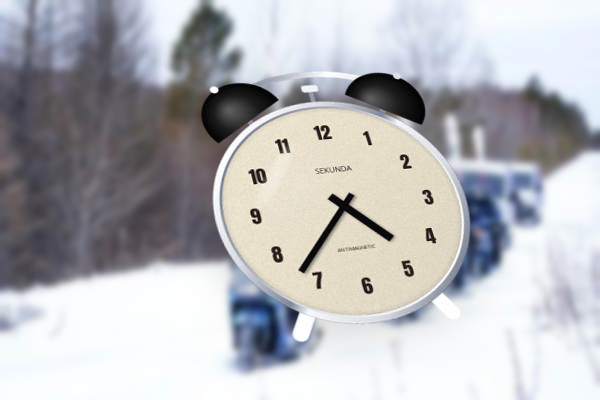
h=4 m=37
